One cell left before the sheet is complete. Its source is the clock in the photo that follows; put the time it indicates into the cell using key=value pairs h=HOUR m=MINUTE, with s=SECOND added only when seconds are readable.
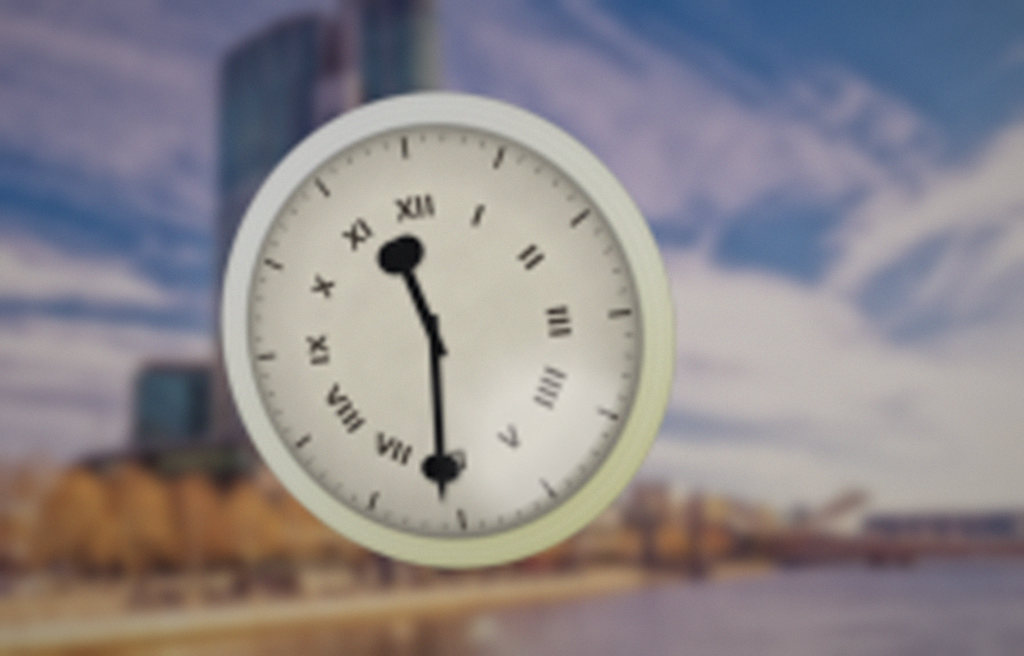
h=11 m=31
